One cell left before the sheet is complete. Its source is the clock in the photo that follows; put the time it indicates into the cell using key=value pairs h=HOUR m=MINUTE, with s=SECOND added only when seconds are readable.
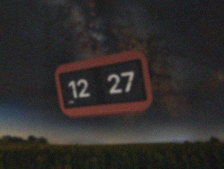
h=12 m=27
